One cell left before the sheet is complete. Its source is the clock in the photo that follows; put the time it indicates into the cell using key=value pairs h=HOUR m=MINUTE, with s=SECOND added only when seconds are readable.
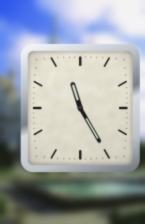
h=11 m=25
